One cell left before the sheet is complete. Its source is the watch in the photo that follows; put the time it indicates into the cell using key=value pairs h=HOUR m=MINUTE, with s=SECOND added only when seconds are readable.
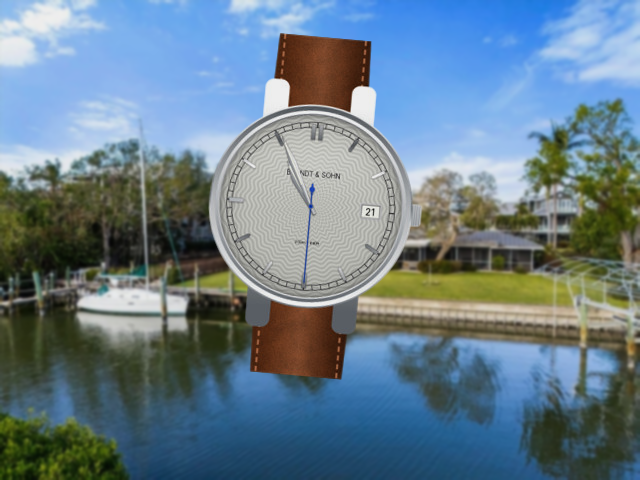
h=10 m=55 s=30
